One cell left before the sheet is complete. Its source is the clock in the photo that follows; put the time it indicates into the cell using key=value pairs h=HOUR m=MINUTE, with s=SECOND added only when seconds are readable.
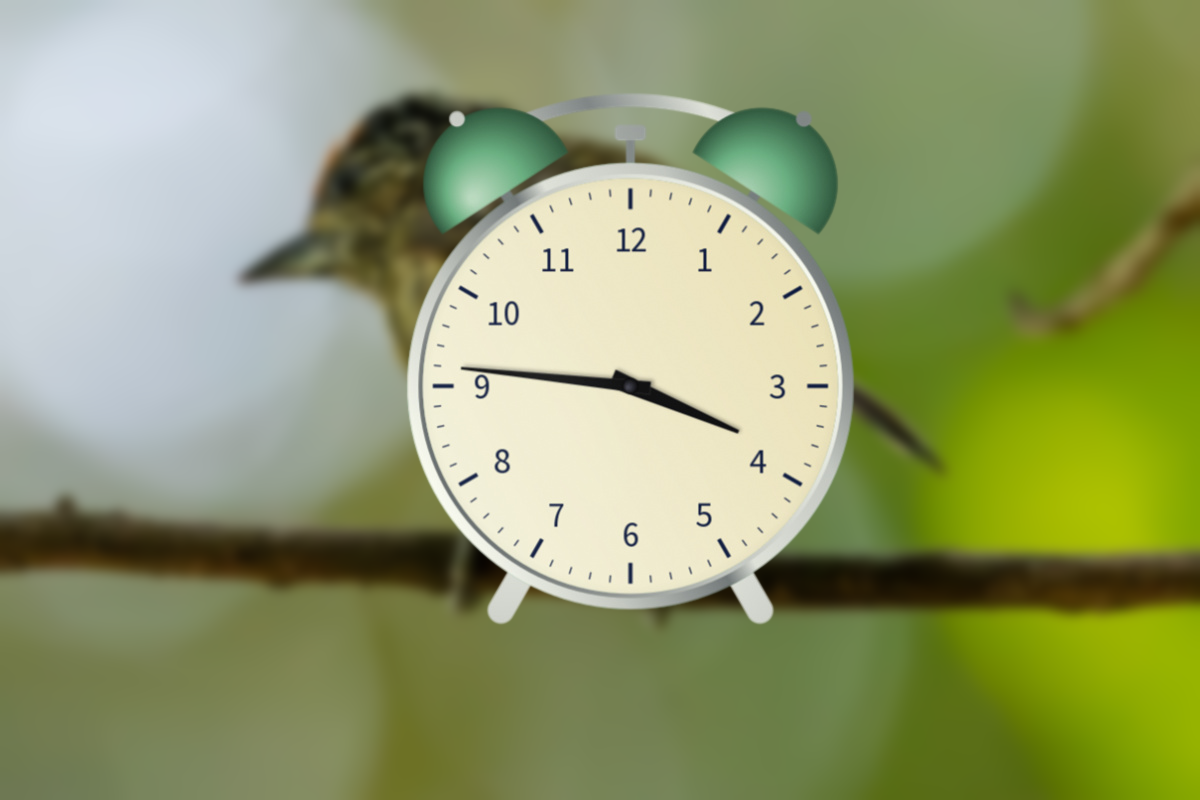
h=3 m=46
